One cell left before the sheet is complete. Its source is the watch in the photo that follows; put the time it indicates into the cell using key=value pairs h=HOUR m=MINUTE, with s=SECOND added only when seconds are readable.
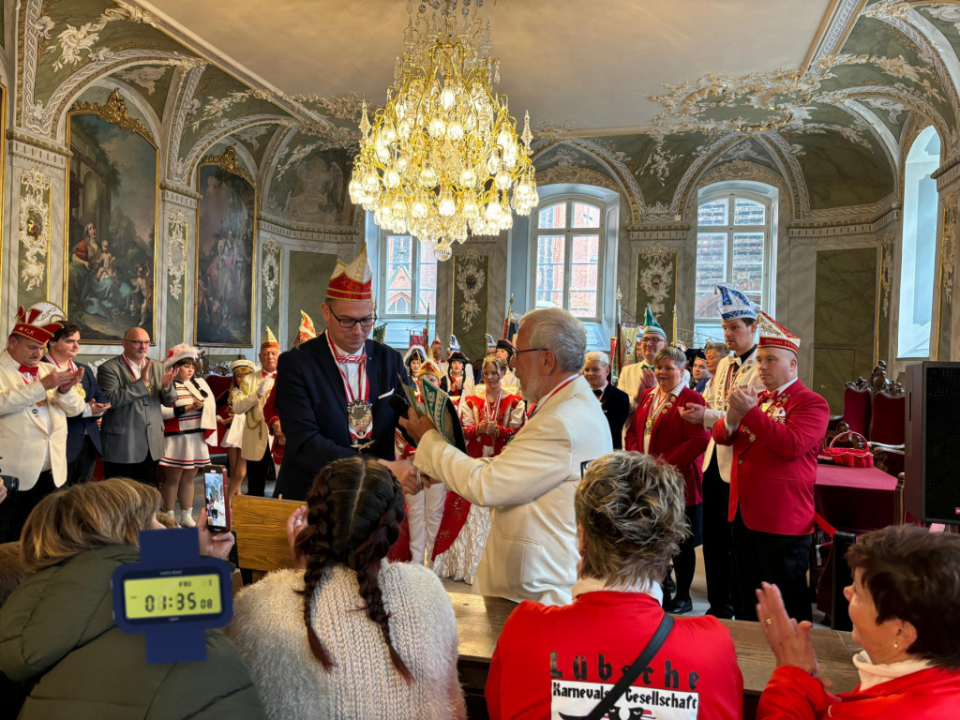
h=1 m=35
